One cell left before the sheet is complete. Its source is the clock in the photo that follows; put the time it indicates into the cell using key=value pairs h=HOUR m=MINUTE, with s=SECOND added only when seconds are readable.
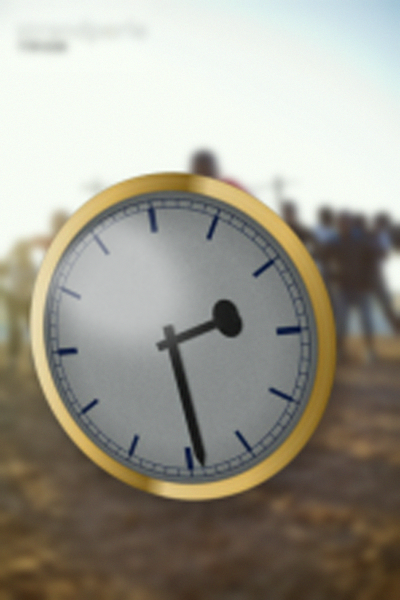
h=2 m=29
